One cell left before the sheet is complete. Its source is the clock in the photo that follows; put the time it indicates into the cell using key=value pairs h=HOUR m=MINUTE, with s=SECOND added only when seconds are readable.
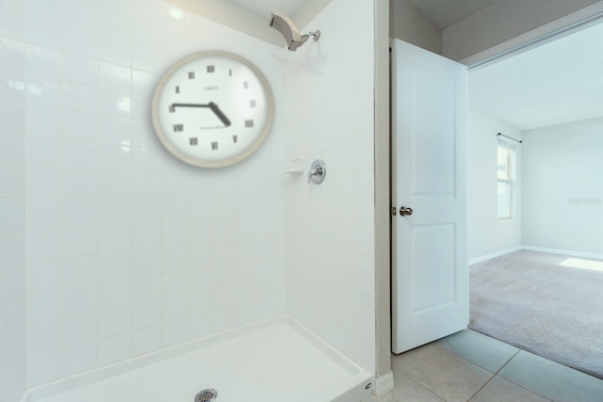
h=4 m=46
